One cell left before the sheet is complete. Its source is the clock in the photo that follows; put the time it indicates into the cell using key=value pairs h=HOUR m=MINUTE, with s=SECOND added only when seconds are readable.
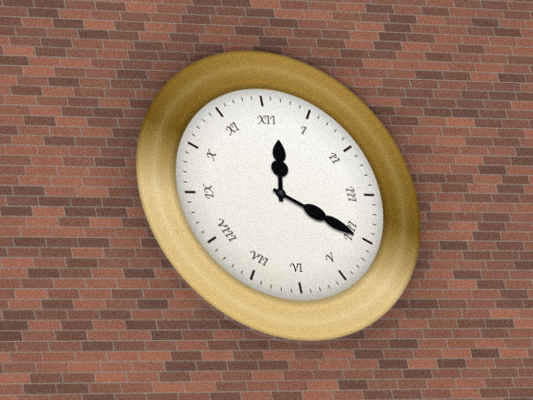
h=12 m=20
